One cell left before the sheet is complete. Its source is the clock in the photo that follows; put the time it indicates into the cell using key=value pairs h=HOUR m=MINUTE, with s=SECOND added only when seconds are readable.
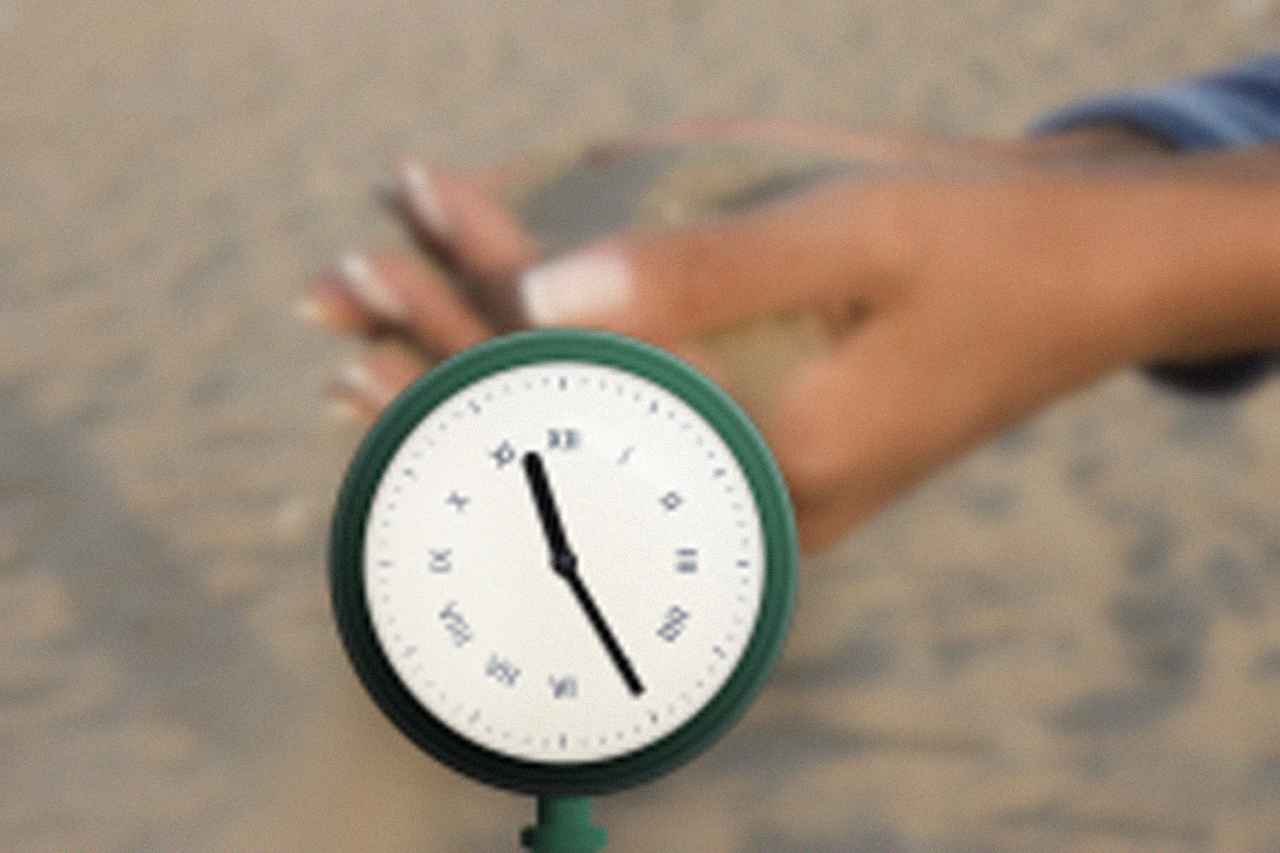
h=11 m=25
